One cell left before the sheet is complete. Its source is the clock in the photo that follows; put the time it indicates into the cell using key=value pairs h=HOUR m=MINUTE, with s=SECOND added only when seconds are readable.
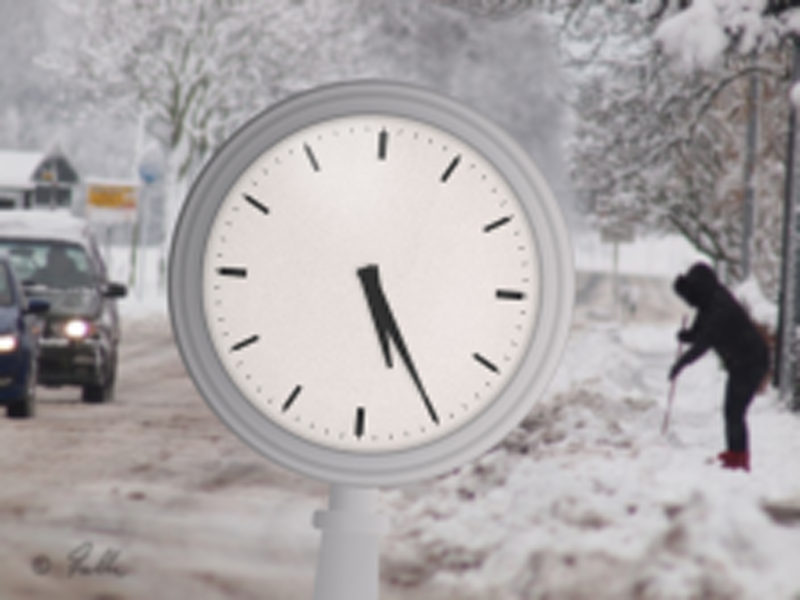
h=5 m=25
